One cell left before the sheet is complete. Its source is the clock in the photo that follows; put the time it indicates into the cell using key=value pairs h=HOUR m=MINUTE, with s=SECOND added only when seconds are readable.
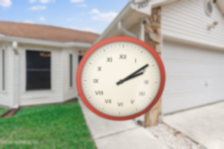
h=2 m=9
